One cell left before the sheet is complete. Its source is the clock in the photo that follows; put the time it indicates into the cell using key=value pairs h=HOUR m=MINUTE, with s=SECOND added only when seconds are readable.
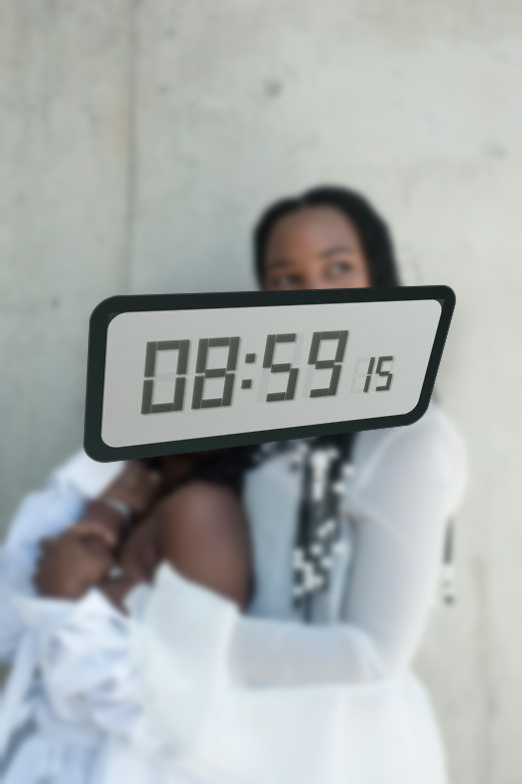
h=8 m=59 s=15
